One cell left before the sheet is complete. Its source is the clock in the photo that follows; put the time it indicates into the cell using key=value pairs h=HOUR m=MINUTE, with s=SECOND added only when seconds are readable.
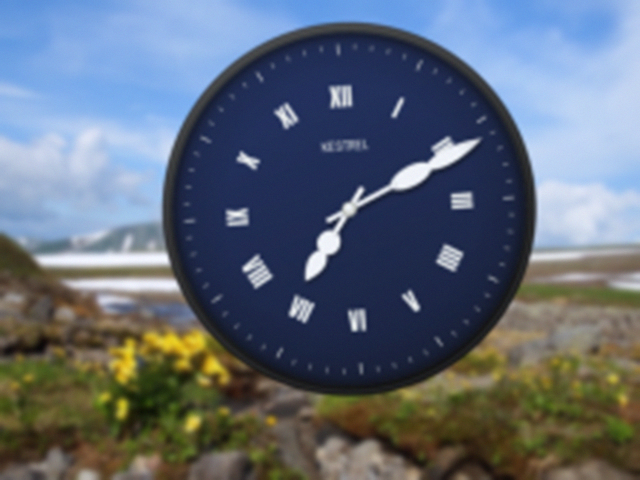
h=7 m=11
